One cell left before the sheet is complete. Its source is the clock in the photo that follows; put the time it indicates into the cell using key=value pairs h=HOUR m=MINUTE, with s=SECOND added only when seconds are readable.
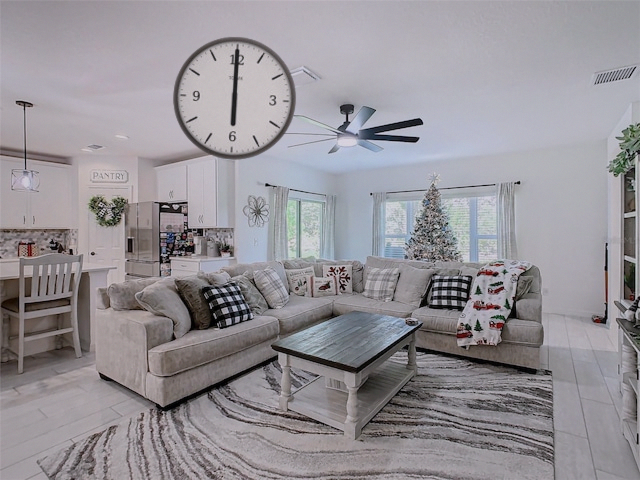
h=6 m=0
